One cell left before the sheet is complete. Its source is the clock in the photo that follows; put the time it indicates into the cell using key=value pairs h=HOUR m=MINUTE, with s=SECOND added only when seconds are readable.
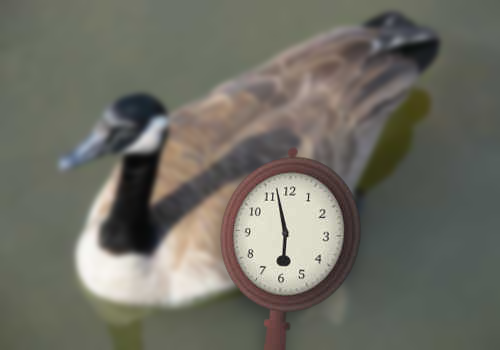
h=5 m=57
